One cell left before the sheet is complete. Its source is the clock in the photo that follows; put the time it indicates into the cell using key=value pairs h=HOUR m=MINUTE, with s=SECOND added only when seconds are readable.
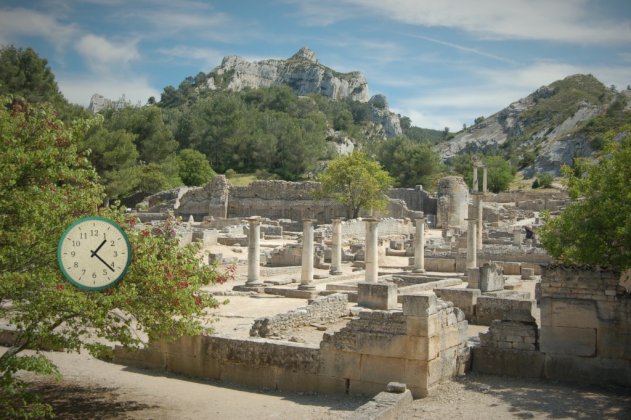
h=1 m=22
